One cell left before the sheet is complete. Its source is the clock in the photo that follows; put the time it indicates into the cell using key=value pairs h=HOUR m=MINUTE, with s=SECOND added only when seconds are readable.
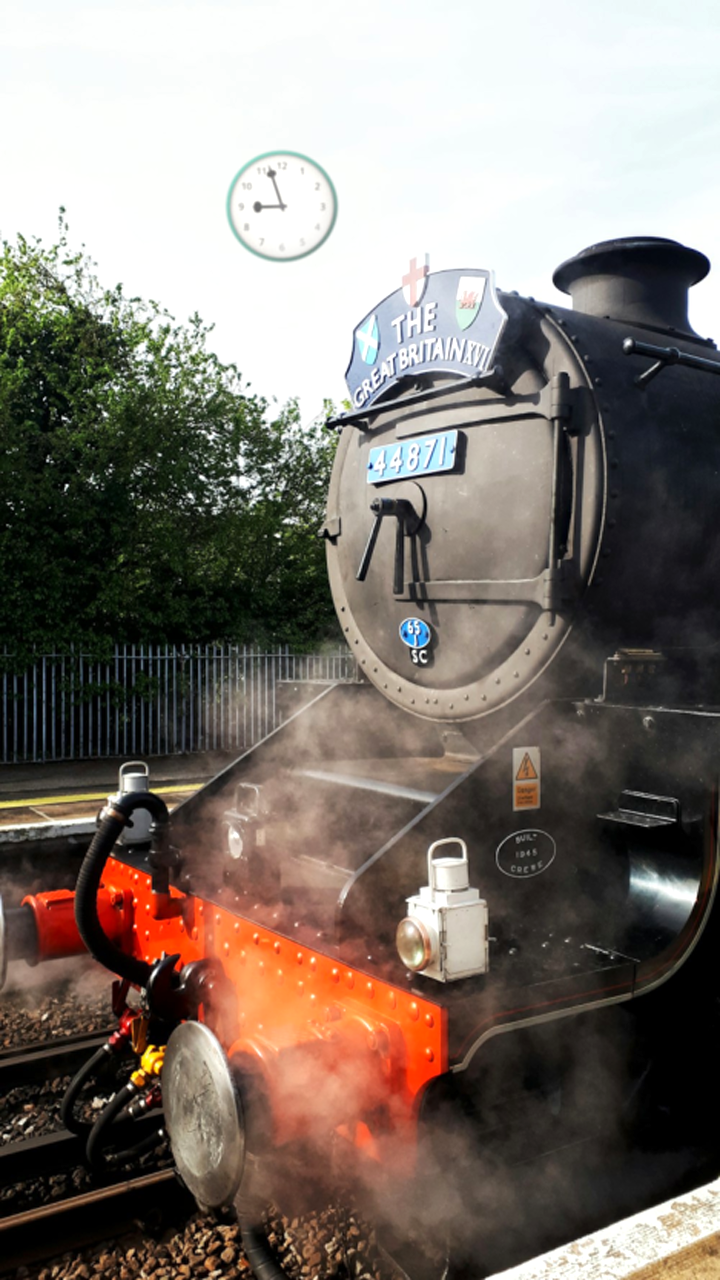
h=8 m=57
